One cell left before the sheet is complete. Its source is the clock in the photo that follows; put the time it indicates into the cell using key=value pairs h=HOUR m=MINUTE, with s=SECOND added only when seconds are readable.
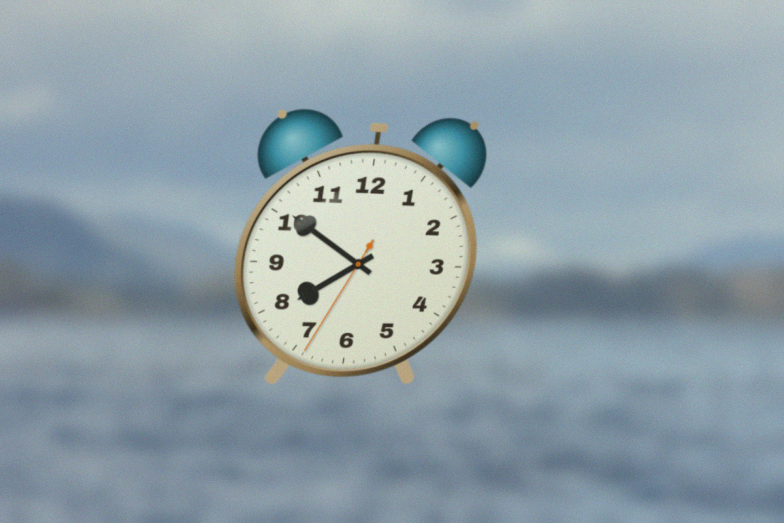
h=7 m=50 s=34
